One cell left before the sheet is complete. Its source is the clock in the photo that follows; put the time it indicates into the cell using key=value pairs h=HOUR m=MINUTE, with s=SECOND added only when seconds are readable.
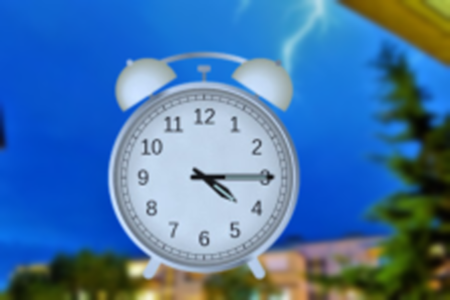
h=4 m=15
